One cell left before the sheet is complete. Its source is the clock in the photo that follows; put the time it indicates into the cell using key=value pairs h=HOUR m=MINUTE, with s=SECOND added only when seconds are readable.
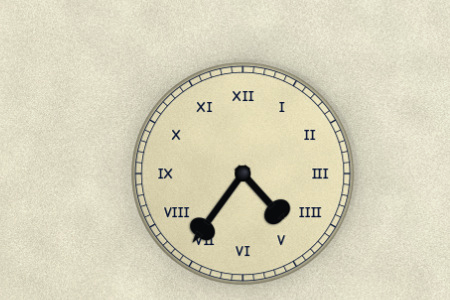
h=4 m=36
